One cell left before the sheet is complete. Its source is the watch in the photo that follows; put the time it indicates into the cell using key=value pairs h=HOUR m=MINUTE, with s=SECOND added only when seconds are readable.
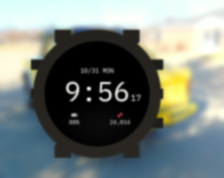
h=9 m=56
